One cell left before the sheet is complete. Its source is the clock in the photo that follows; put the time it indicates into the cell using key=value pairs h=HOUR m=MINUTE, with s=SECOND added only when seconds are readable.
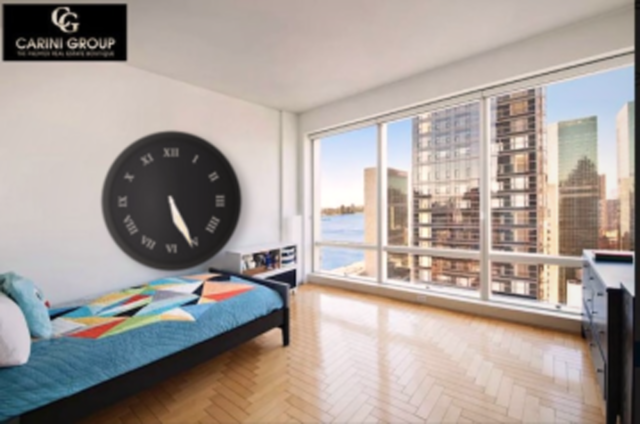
h=5 m=26
